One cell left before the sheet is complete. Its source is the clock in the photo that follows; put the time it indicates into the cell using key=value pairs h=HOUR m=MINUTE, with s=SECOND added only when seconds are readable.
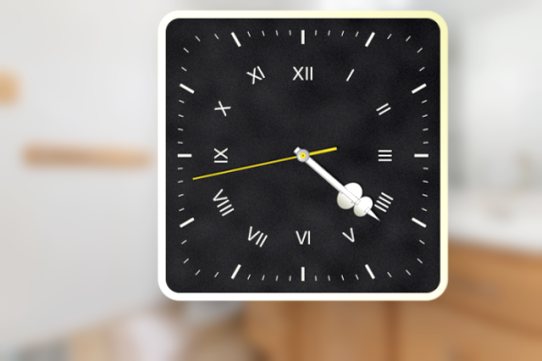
h=4 m=21 s=43
